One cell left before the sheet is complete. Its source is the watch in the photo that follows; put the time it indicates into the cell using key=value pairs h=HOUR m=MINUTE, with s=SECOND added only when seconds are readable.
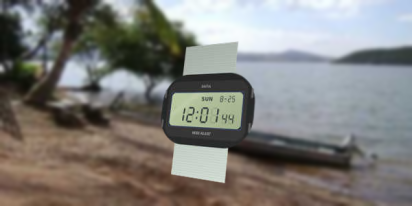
h=12 m=1 s=44
